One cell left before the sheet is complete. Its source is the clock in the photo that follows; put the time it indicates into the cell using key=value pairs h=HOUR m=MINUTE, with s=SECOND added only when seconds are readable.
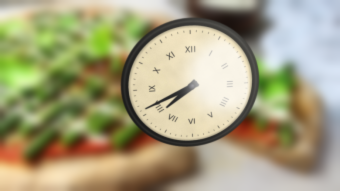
h=7 m=41
